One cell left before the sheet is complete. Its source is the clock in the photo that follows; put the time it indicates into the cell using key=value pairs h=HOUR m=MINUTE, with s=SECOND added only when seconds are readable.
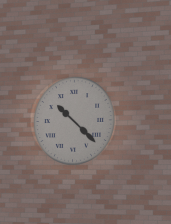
h=10 m=22
